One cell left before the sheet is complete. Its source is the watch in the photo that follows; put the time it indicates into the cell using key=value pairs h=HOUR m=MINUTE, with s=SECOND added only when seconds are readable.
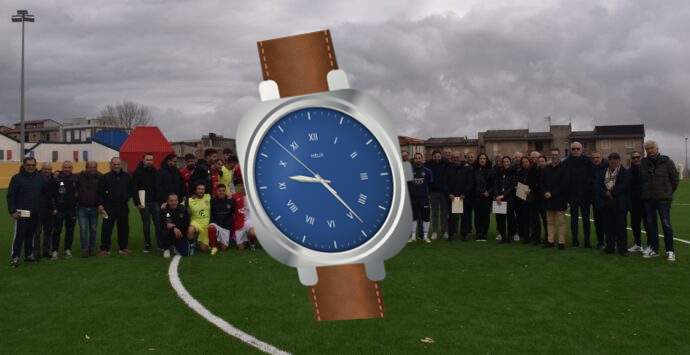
h=9 m=23 s=53
